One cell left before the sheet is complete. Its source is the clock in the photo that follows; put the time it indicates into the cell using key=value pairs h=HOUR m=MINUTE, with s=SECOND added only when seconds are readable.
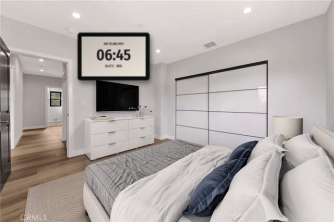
h=6 m=45
